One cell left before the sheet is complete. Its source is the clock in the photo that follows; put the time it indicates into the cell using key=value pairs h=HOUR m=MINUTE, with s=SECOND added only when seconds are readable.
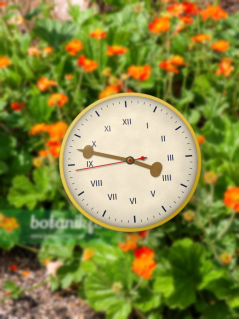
h=3 m=47 s=44
